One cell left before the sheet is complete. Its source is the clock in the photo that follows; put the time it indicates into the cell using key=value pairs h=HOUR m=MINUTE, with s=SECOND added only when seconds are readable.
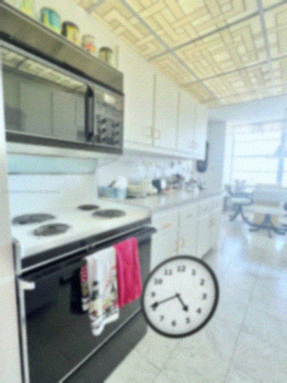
h=4 m=41
